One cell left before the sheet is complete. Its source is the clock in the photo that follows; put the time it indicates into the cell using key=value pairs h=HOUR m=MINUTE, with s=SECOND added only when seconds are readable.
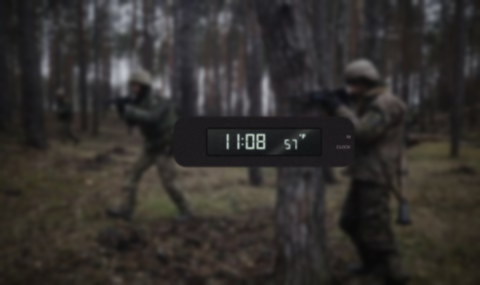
h=11 m=8
